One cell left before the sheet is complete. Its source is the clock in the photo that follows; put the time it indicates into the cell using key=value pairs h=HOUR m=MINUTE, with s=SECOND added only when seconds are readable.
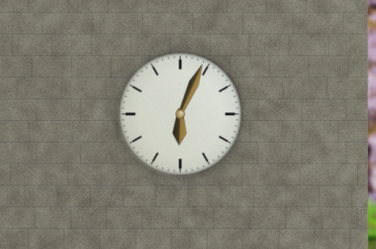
h=6 m=4
